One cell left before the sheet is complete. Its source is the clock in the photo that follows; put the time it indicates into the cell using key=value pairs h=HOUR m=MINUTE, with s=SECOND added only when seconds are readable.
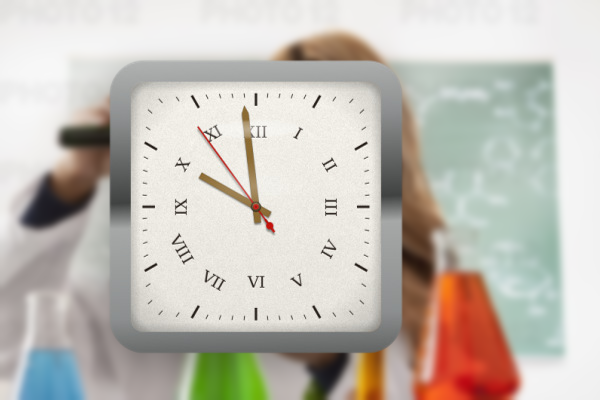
h=9 m=58 s=54
